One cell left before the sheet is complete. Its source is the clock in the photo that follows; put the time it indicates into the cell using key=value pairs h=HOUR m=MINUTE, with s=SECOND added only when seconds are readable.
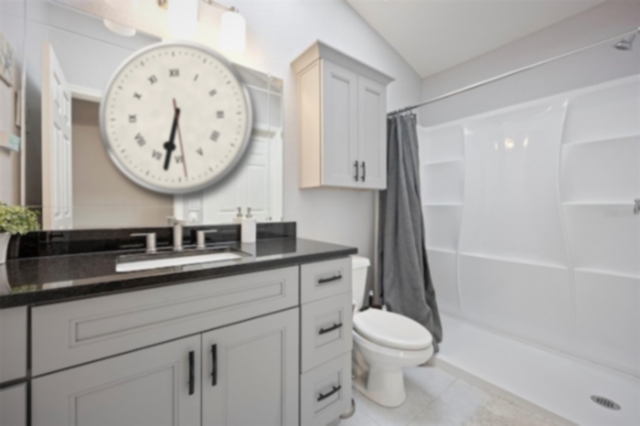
h=6 m=32 s=29
